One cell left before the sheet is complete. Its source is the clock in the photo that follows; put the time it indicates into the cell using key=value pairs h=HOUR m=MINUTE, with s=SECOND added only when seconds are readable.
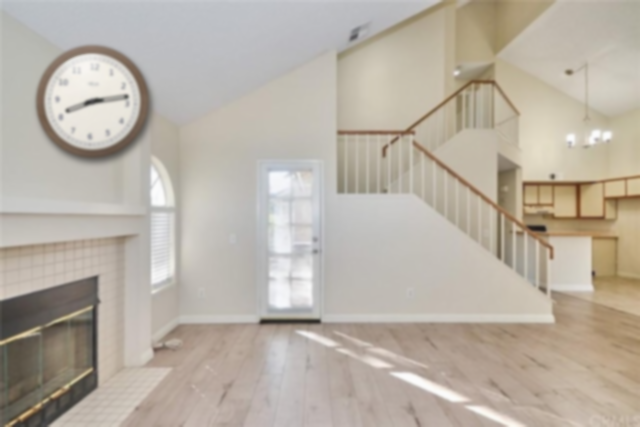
h=8 m=13
